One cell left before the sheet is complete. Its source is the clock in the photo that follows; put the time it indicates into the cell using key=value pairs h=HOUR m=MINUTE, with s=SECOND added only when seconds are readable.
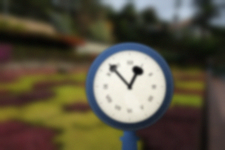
h=12 m=53
